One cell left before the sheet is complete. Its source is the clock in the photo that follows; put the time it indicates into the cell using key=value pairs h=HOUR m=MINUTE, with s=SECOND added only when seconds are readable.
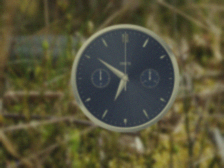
h=6 m=51
